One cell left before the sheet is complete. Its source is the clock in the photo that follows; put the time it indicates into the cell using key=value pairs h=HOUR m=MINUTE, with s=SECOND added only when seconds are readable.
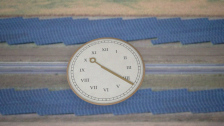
h=10 m=21
